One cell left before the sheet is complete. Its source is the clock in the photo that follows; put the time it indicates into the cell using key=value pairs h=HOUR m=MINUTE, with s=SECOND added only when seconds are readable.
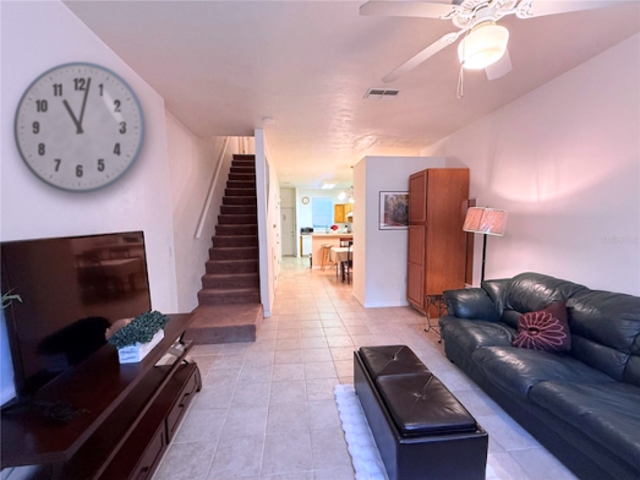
h=11 m=2
